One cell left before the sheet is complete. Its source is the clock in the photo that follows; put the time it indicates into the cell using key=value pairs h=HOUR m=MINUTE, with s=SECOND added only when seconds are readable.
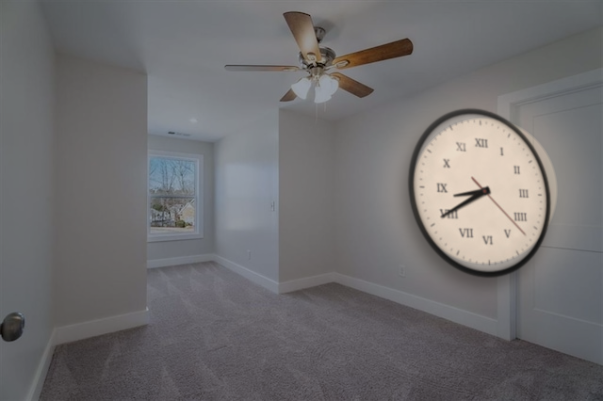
h=8 m=40 s=22
